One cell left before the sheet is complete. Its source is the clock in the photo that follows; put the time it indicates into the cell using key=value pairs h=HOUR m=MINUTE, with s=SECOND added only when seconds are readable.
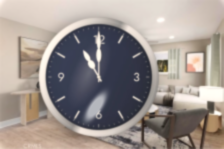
h=11 m=0
